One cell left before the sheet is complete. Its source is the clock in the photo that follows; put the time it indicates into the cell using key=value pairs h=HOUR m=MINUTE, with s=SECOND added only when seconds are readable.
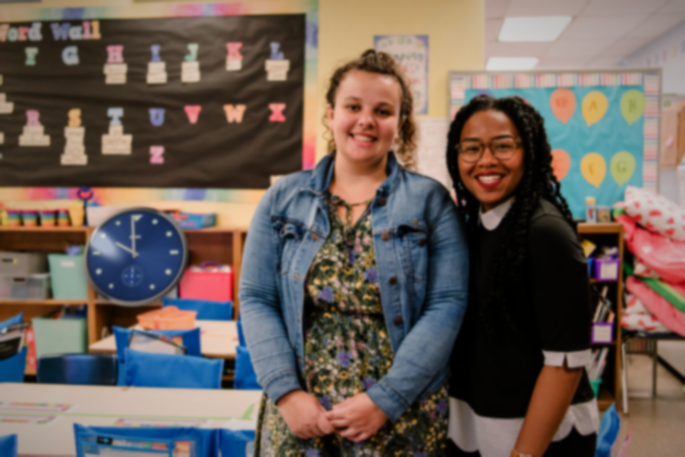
h=9 m=59
